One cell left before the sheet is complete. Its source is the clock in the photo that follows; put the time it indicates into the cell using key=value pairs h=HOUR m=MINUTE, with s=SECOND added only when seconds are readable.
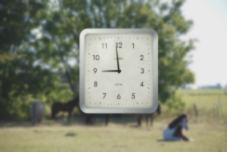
h=8 m=59
